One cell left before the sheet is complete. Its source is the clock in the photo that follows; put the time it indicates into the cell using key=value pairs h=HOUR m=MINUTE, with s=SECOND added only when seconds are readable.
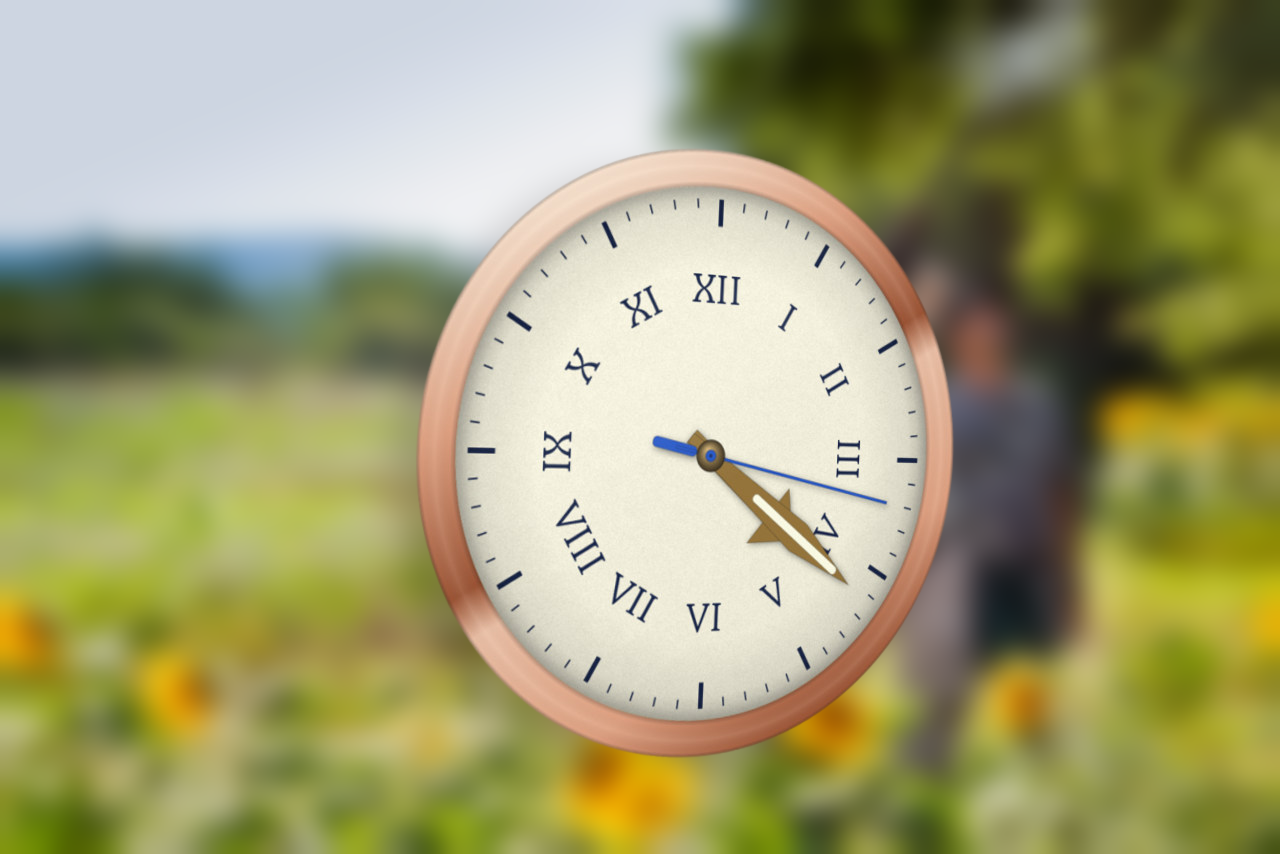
h=4 m=21 s=17
